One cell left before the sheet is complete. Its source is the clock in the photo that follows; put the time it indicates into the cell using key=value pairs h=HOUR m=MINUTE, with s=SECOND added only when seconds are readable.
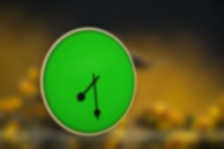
h=7 m=29
